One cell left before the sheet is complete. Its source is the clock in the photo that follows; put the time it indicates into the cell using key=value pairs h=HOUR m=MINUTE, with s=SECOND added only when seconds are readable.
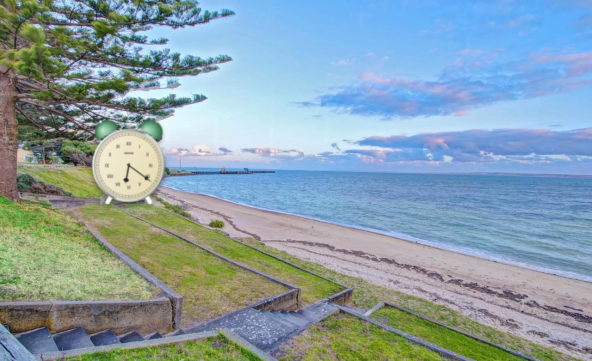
h=6 m=21
